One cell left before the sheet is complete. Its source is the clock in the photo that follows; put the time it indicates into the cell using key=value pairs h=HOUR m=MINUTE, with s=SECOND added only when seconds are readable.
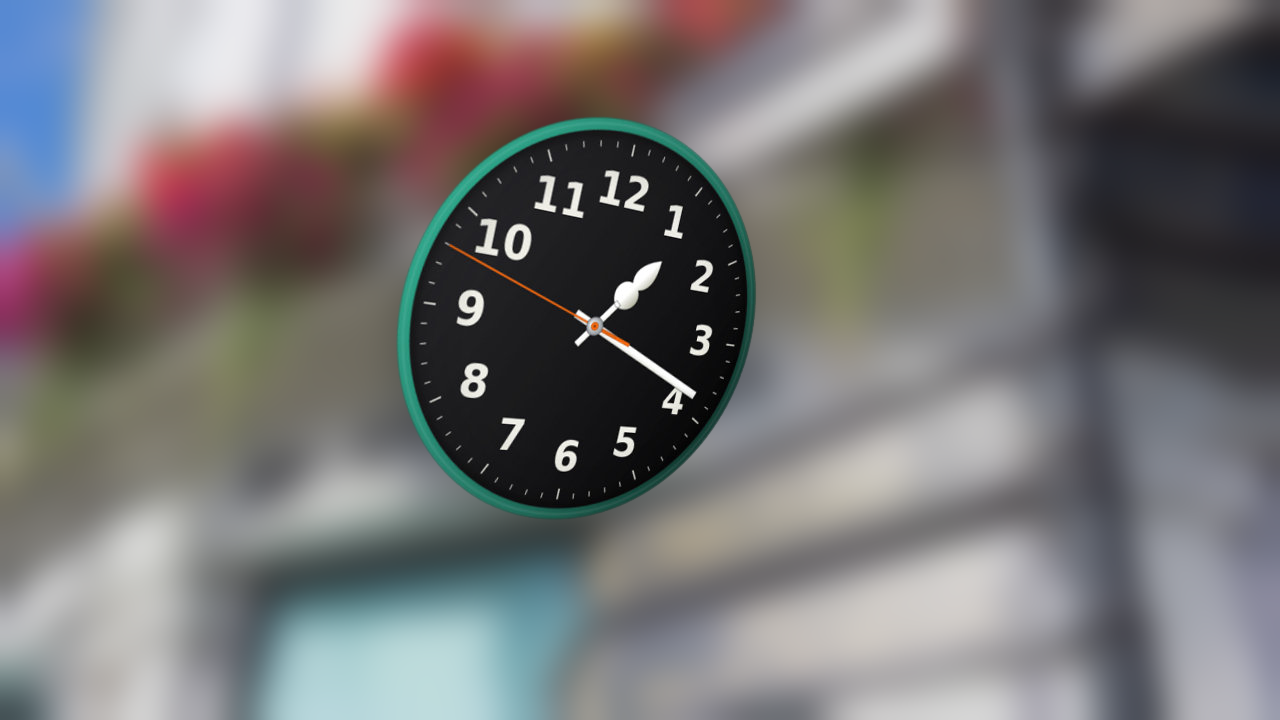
h=1 m=18 s=48
